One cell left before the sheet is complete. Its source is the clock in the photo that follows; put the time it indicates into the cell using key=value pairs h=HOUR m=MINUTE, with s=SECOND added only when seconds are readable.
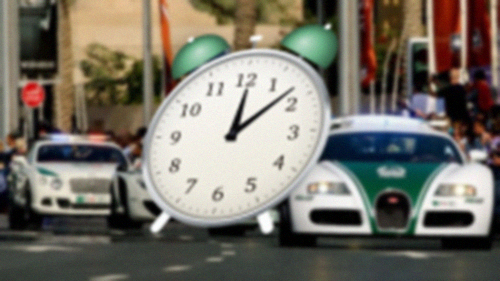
h=12 m=8
